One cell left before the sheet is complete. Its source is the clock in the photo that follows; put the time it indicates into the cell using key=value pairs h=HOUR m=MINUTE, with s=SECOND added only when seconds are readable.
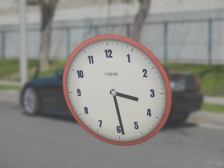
h=3 m=29
